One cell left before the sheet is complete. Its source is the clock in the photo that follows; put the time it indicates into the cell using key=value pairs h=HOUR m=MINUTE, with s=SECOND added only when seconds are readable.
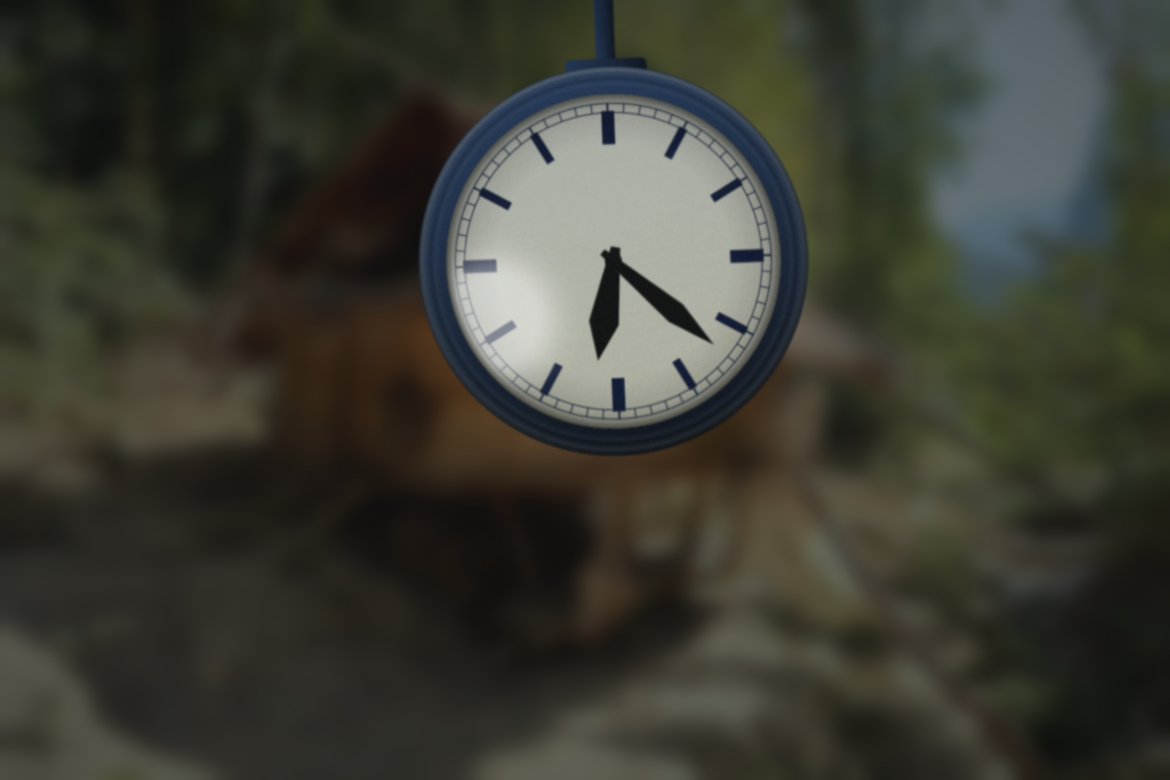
h=6 m=22
